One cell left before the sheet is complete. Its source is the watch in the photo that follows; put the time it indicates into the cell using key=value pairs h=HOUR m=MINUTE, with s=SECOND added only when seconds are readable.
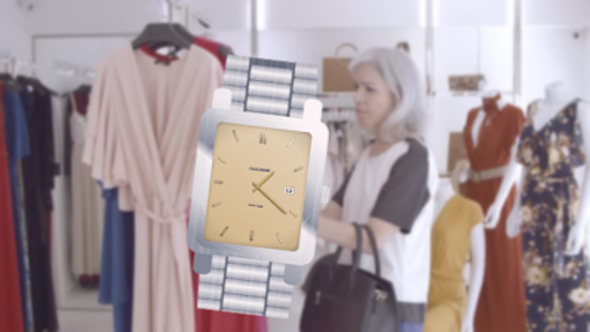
h=1 m=21
